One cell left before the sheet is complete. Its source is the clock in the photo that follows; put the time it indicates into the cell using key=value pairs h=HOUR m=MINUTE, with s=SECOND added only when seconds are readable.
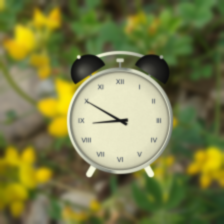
h=8 m=50
